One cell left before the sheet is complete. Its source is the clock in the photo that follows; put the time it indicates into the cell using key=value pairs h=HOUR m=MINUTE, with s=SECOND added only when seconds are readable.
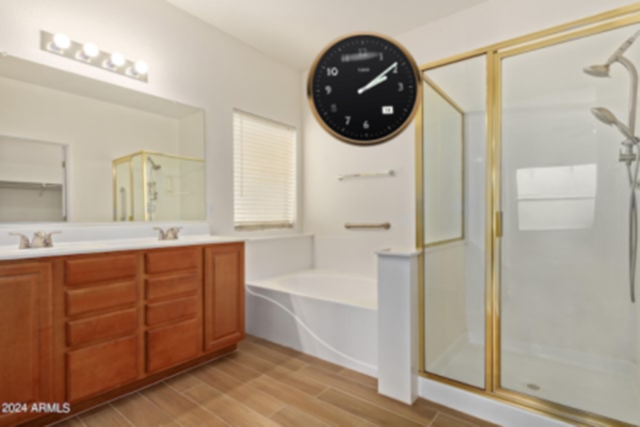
h=2 m=9
